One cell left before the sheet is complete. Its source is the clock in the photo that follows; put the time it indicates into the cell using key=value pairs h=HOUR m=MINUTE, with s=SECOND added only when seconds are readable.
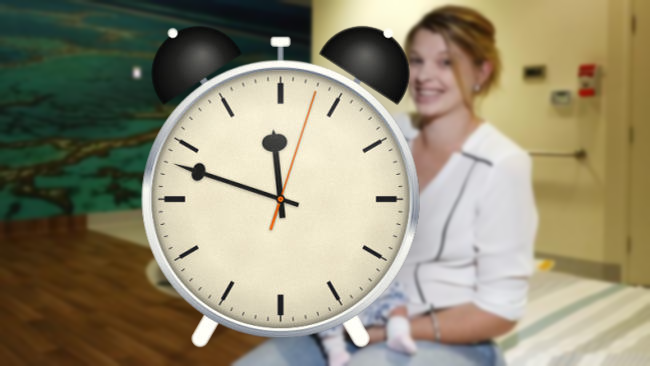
h=11 m=48 s=3
